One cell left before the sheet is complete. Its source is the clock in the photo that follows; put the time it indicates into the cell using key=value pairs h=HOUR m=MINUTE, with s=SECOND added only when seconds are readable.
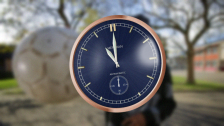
h=11 m=0
